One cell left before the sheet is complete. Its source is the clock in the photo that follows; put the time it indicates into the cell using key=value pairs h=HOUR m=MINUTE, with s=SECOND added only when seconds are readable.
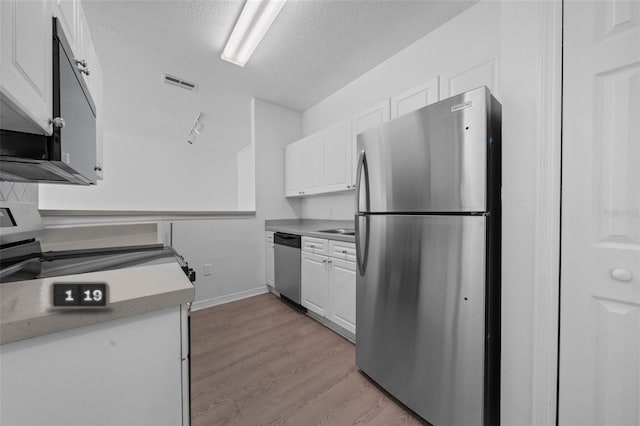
h=1 m=19
